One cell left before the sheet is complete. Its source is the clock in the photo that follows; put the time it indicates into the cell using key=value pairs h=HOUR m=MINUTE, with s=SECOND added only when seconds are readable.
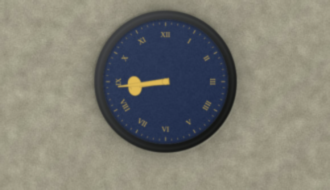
h=8 m=44
